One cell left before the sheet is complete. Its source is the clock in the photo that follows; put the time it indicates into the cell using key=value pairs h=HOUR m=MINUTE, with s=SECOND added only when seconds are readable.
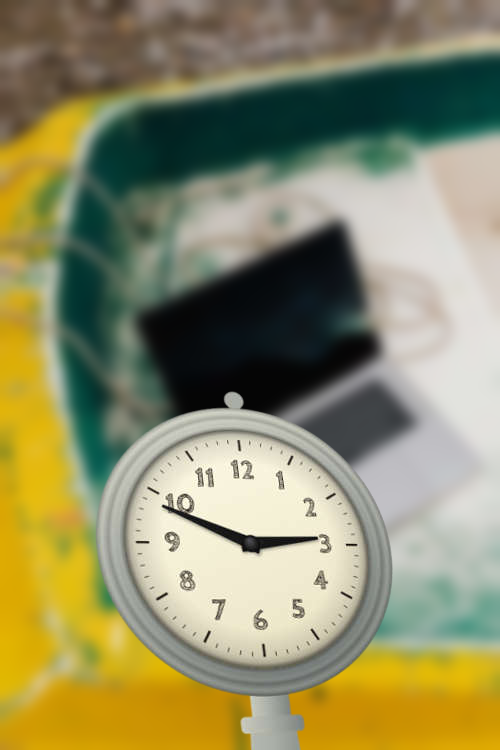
h=2 m=49
